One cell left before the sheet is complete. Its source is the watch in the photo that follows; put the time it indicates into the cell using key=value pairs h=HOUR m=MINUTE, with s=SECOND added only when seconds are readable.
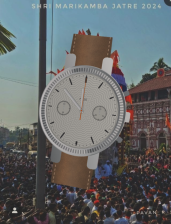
h=11 m=52
